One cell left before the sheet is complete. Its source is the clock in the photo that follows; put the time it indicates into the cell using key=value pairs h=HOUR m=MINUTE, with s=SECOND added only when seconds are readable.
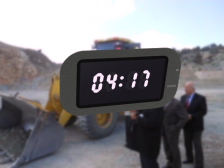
h=4 m=17
